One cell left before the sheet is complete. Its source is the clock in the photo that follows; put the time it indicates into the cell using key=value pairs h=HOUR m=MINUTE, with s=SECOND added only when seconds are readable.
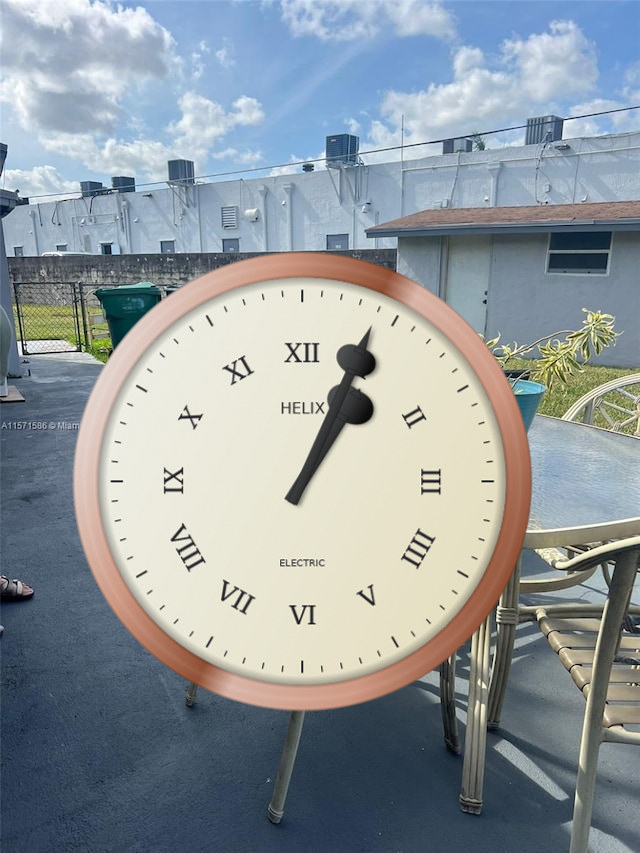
h=1 m=4
